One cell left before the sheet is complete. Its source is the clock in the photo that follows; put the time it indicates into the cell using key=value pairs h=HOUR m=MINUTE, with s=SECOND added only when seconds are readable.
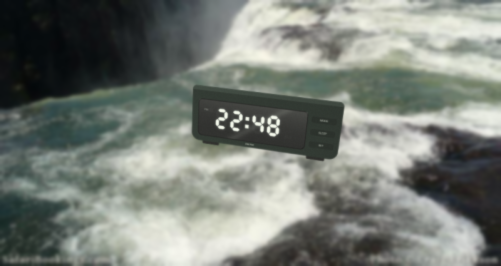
h=22 m=48
